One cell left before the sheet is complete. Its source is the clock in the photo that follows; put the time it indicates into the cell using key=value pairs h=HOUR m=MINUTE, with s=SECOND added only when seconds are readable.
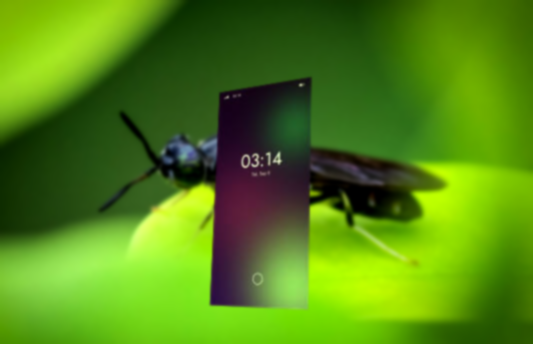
h=3 m=14
